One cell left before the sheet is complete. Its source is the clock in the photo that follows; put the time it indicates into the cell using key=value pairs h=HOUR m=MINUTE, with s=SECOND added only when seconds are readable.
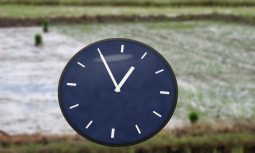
h=12 m=55
